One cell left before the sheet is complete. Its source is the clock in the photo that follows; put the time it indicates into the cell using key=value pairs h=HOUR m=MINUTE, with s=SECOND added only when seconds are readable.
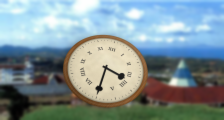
h=3 m=30
